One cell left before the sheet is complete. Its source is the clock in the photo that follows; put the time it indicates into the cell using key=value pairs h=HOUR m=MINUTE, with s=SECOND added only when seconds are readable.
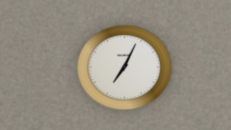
h=7 m=4
